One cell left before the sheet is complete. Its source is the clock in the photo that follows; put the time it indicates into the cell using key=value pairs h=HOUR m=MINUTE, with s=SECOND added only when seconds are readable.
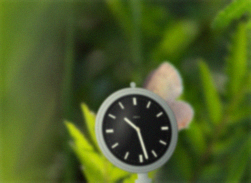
h=10 m=28
